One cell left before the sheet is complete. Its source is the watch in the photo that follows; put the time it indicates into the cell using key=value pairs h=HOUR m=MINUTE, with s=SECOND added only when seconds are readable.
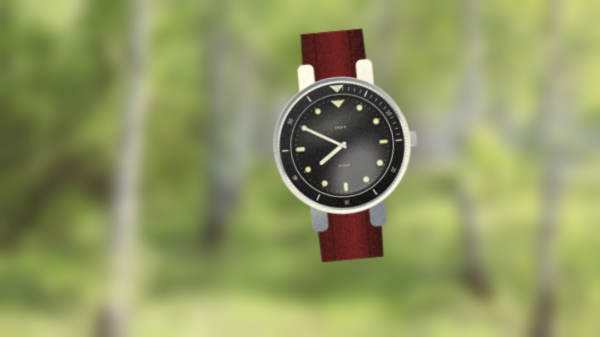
h=7 m=50
